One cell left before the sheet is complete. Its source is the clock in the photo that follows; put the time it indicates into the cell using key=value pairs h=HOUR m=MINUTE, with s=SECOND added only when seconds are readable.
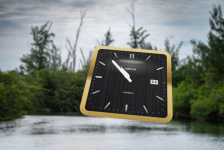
h=10 m=53
